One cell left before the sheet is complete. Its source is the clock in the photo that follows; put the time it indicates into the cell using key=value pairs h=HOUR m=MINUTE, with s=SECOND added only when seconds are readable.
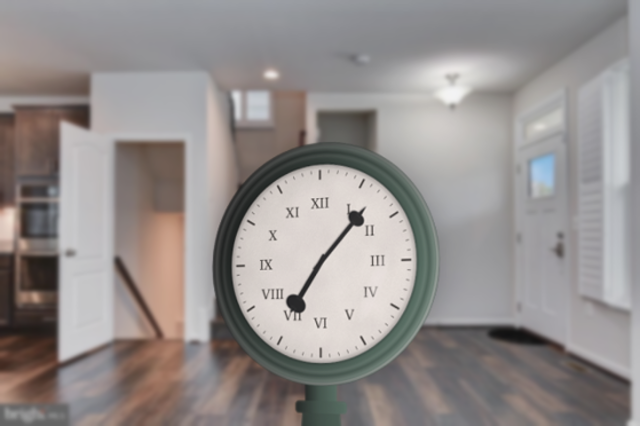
h=7 m=7
